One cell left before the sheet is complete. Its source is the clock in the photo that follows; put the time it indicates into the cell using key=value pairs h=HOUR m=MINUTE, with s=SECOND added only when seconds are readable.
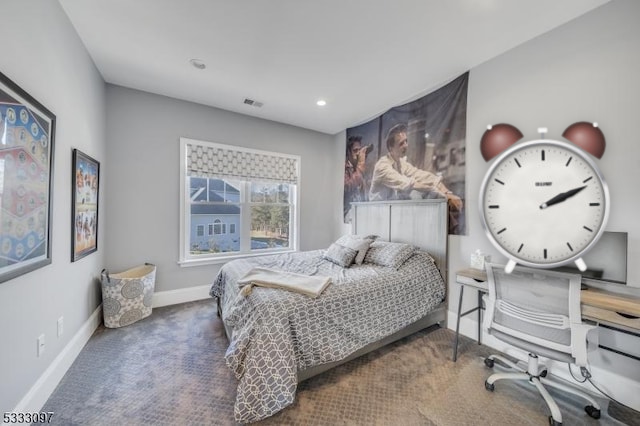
h=2 m=11
